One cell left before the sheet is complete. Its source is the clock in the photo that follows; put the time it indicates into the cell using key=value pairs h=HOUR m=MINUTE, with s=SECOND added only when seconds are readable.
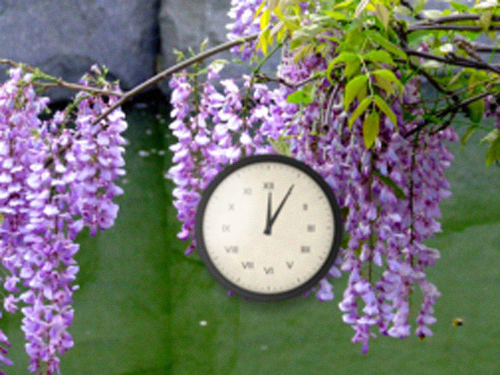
h=12 m=5
